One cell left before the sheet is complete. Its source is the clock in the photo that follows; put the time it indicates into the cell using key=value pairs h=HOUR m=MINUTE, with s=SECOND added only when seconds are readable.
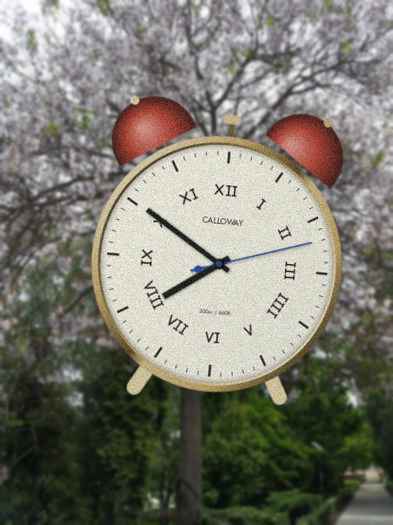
h=7 m=50 s=12
